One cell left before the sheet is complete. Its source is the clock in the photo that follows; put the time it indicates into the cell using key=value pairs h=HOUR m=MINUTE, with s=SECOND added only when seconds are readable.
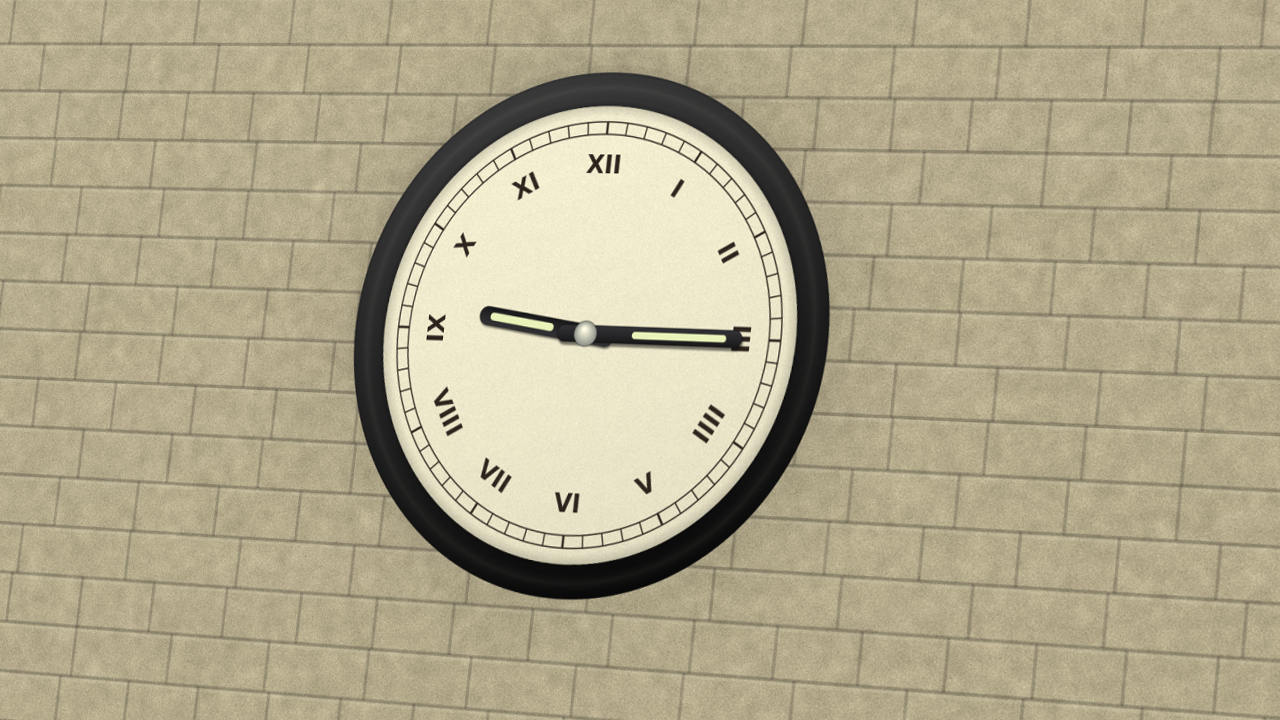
h=9 m=15
